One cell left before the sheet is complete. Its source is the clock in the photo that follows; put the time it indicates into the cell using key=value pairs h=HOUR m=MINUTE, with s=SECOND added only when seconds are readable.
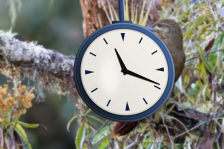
h=11 m=19
